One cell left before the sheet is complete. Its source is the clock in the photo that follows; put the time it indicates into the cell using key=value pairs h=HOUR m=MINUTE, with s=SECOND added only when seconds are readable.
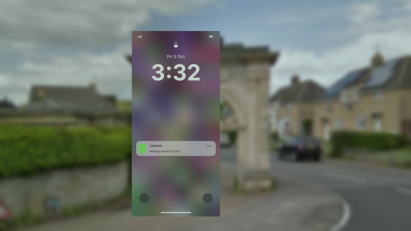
h=3 m=32
